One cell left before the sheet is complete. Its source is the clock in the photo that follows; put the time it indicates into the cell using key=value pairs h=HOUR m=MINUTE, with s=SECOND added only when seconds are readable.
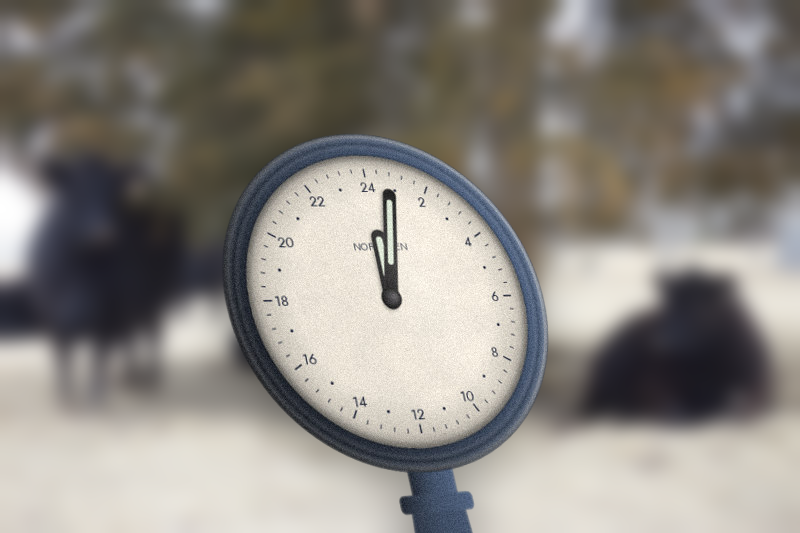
h=0 m=2
